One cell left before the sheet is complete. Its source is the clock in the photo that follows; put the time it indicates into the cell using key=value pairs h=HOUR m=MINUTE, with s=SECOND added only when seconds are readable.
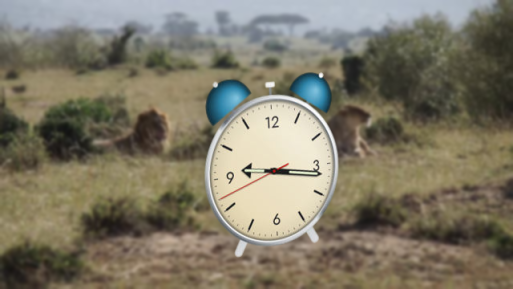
h=9 m=16 s=42
